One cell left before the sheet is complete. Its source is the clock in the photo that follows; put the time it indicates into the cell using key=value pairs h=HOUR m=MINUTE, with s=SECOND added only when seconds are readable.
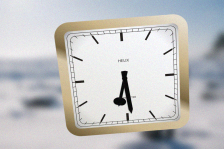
h=6 m=29
